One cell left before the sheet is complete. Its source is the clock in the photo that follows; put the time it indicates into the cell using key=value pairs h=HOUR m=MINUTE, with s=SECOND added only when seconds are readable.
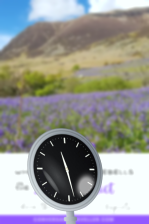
h=11 m=28
